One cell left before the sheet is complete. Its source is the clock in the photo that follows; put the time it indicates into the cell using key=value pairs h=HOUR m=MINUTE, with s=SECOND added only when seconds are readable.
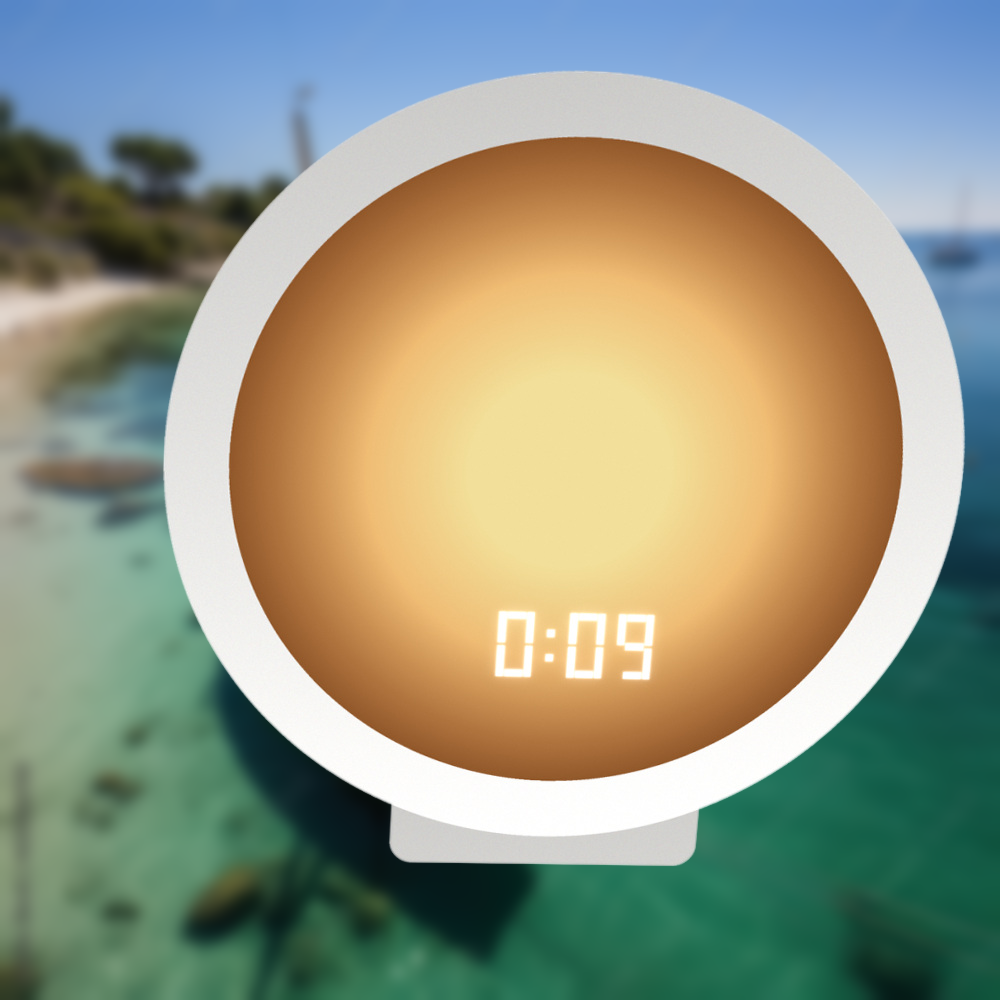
h=0 m=9
